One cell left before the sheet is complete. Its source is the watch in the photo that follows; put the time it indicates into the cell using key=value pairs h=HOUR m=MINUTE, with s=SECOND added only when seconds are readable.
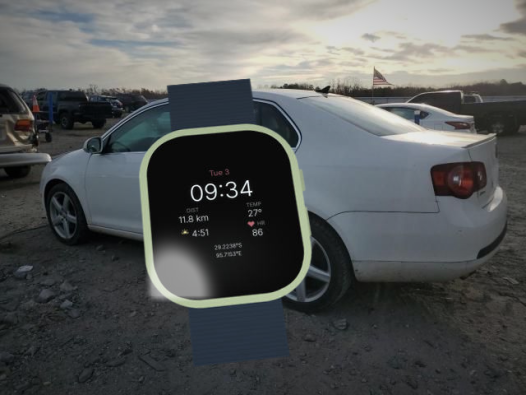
h=9 m=34
